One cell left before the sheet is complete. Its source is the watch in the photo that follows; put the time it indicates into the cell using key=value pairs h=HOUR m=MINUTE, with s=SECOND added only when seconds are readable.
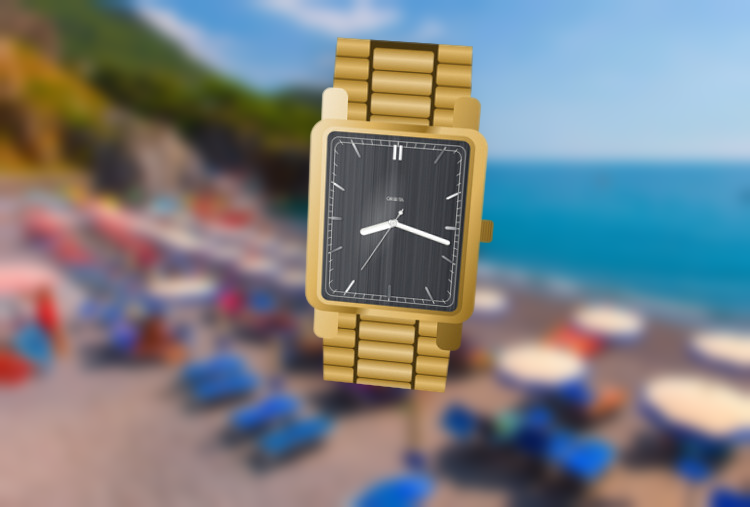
h=8 m=17 s=35
